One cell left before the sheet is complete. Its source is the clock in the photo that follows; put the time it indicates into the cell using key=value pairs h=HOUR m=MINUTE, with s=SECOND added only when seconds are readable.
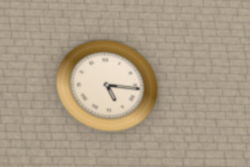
h=5 m=16
